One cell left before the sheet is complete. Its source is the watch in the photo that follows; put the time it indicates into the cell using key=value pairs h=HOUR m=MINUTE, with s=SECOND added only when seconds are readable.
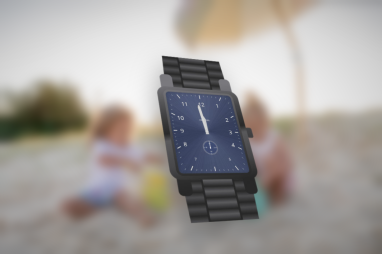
h=11 m=59
